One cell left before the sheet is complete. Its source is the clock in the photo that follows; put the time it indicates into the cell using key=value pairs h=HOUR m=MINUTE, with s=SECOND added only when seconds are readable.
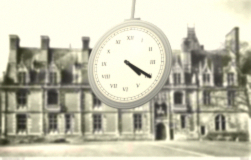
h=4 m=20
